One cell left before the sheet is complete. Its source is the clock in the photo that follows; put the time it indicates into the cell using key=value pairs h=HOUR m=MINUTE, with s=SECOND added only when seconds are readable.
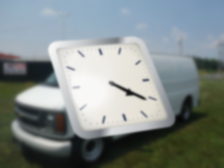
h=4 m=21
